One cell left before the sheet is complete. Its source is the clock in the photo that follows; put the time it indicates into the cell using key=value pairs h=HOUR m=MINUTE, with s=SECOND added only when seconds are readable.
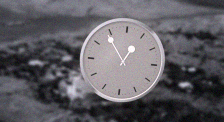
h=12 m=54
